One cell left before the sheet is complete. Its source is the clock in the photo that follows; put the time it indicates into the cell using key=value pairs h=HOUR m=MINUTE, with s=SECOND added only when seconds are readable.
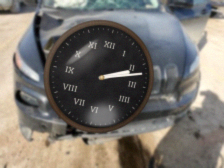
h=2 m=12
